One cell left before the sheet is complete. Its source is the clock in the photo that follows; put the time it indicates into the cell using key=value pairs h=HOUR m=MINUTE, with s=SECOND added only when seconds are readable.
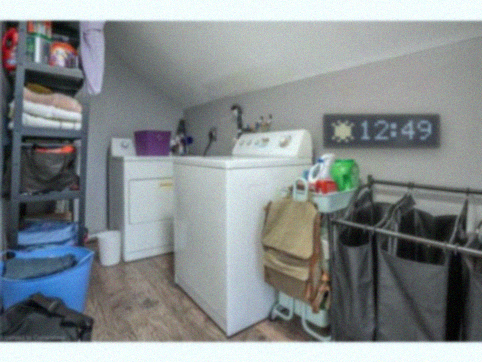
h=12 m=49
